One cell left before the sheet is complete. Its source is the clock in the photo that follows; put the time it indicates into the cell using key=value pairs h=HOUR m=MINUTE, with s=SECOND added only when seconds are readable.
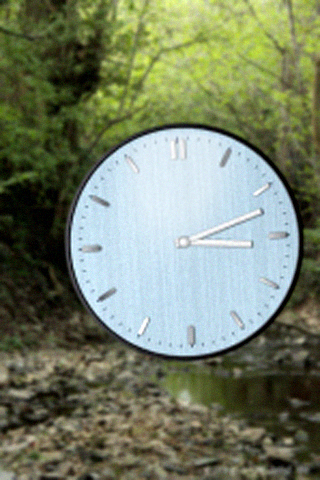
h=3 m=12
